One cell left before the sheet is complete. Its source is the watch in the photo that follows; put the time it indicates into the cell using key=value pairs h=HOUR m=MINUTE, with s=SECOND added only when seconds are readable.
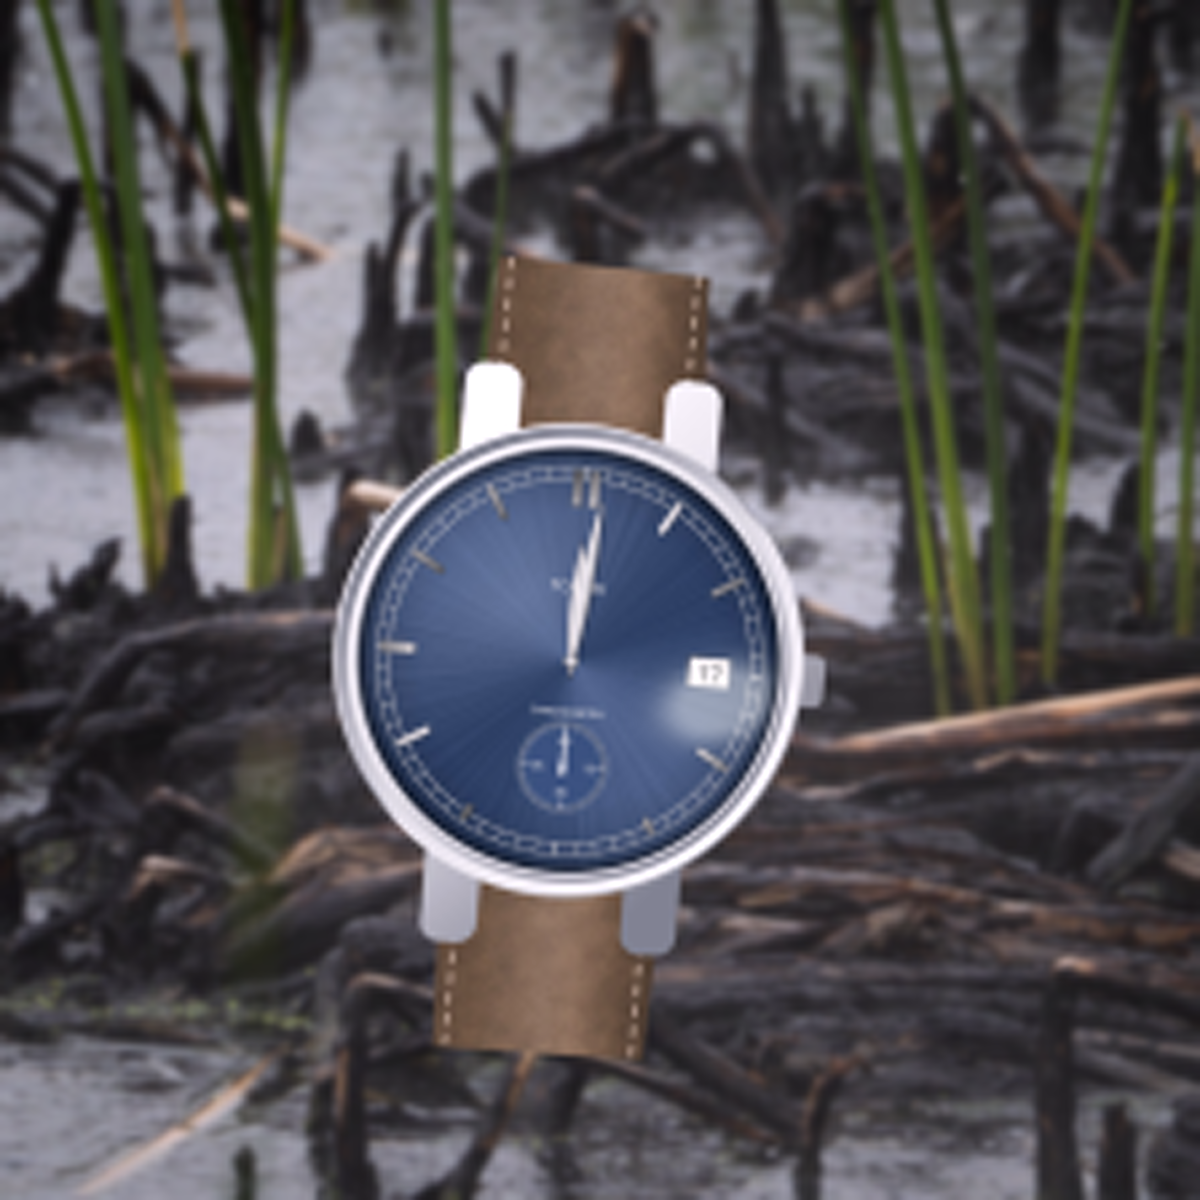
h=12 m=1
